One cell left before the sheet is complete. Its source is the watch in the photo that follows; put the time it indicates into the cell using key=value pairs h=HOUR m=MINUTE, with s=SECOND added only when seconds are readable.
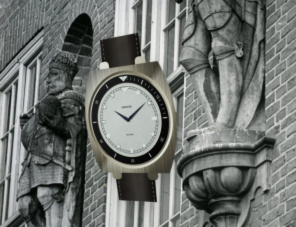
h=10 m=9
